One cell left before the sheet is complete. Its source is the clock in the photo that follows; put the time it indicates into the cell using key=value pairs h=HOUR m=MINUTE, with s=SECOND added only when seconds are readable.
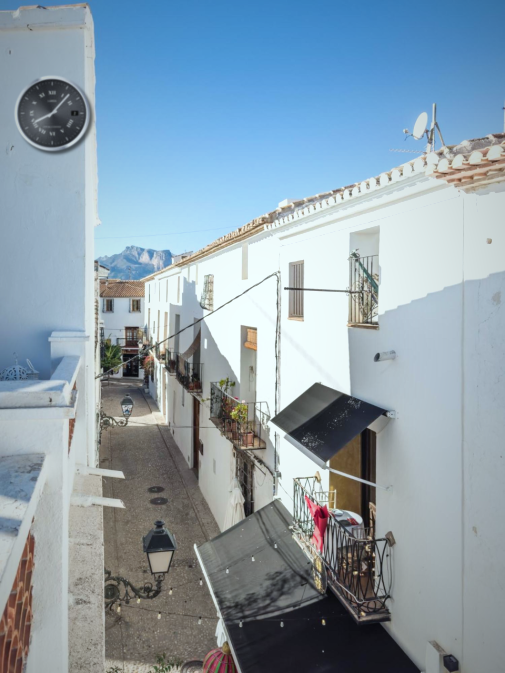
h=8 m=7
